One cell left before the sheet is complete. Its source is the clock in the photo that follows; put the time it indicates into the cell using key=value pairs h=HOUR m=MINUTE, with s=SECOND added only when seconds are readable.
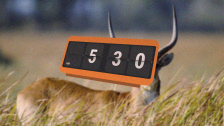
h=5 m=30
